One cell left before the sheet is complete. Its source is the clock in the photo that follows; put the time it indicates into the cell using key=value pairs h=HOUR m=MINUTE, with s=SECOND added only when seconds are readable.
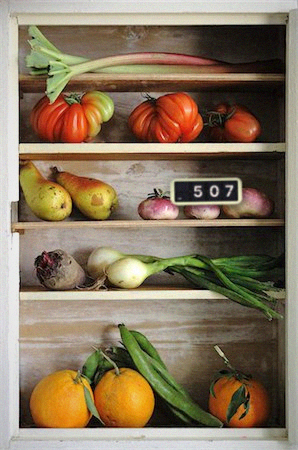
h=5 m=7
